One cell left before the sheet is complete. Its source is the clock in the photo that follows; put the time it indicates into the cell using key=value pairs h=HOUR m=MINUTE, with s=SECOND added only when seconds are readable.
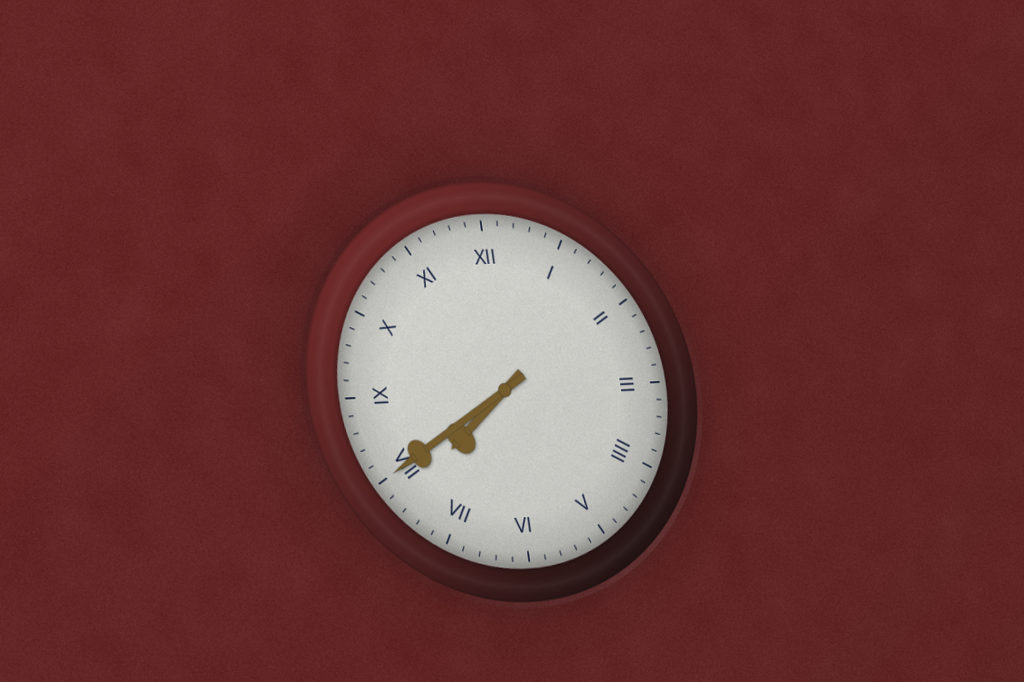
h=7 m=40
